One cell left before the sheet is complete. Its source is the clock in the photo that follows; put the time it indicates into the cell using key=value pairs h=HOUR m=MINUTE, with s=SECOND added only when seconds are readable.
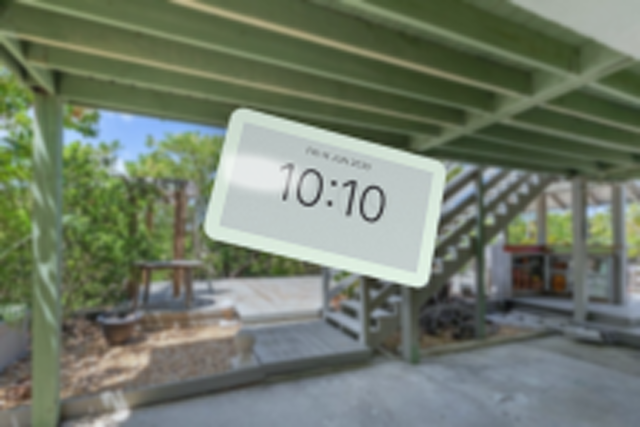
h=10 m=10
